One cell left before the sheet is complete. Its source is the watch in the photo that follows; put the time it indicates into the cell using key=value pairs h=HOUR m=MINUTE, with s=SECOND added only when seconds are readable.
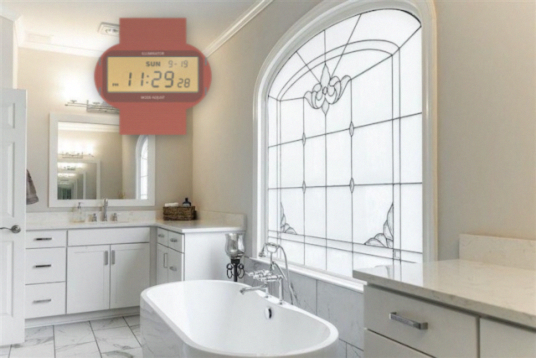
h=11 m=29 s=28
